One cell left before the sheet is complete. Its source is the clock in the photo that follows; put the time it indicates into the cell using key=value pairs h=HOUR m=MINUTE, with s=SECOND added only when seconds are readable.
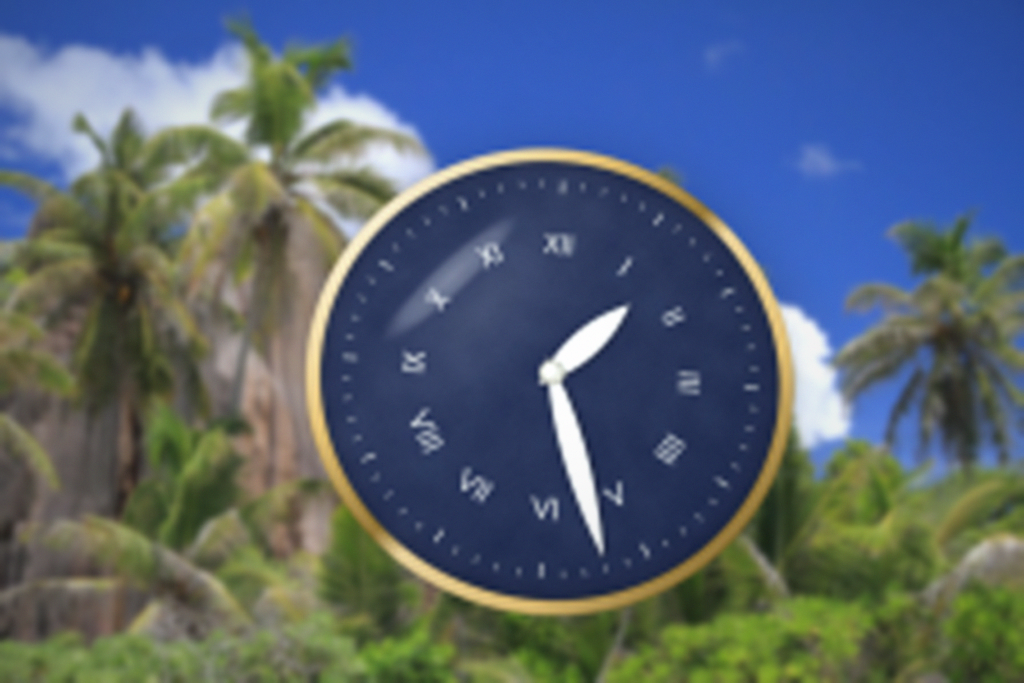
h=1 m=27
